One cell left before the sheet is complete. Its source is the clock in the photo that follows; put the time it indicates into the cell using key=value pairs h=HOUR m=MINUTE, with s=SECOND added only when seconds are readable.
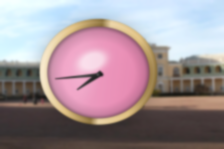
h=7 m=44
